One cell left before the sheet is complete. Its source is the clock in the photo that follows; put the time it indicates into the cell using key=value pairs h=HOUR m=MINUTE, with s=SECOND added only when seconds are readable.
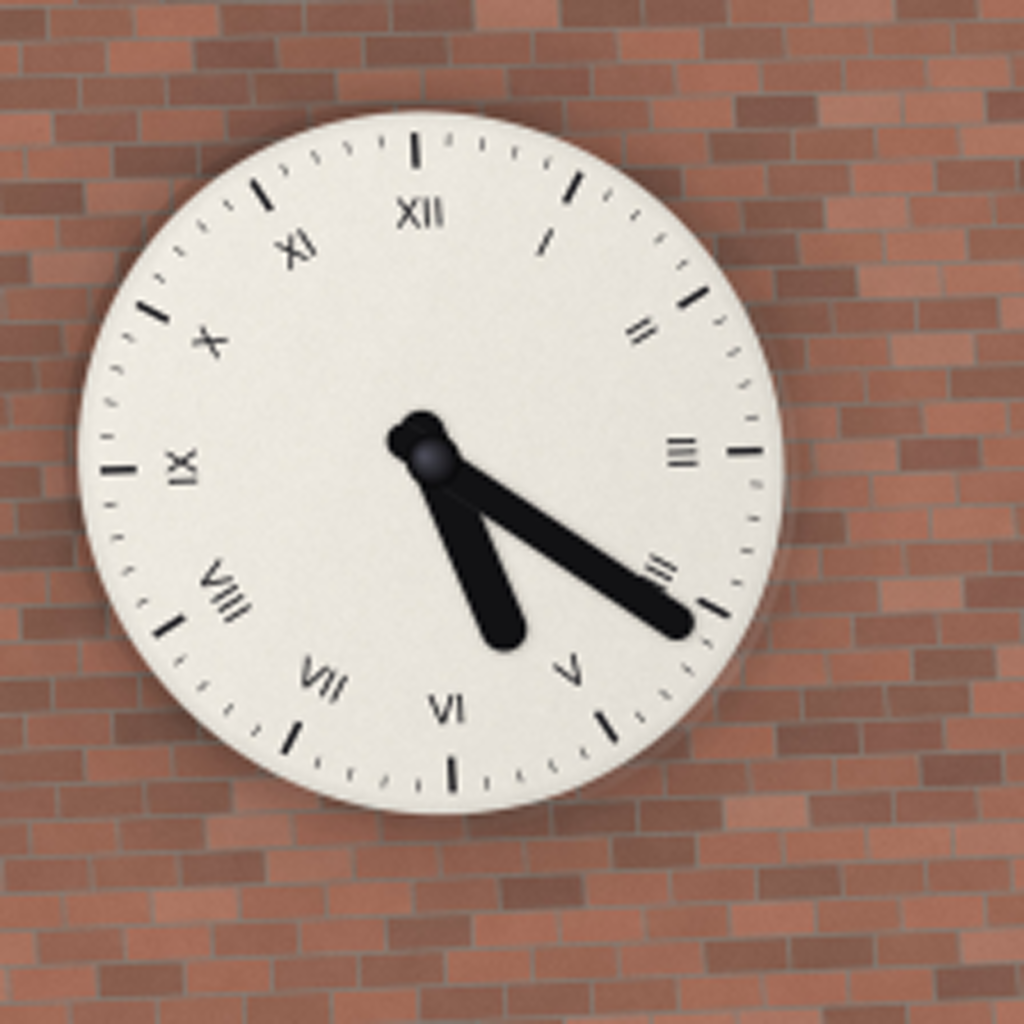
h=5 m=21
